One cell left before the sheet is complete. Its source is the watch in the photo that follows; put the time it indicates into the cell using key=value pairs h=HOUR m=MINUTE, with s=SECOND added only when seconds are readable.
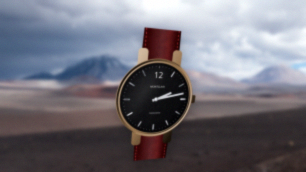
h=2 m=13
